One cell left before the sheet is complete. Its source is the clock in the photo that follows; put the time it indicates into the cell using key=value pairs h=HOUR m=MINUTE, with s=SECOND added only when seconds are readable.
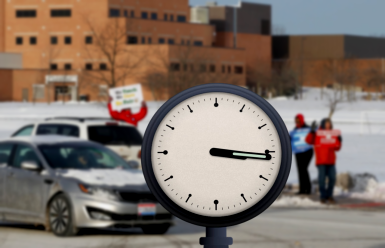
h=3 m=16
